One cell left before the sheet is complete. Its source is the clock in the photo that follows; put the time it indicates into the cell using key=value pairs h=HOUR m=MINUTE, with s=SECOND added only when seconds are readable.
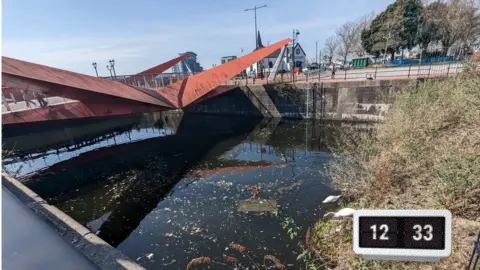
h=12 m=33
